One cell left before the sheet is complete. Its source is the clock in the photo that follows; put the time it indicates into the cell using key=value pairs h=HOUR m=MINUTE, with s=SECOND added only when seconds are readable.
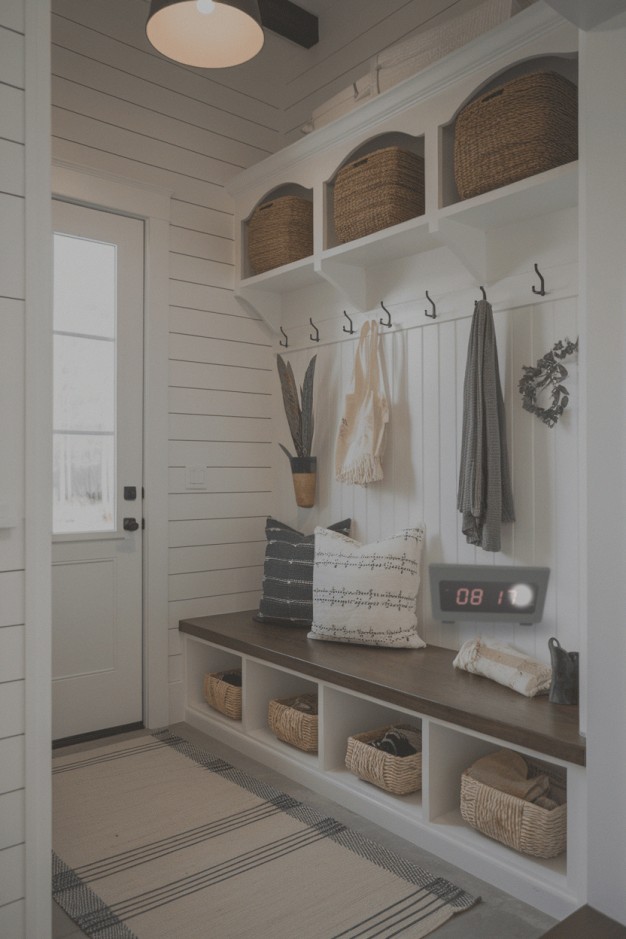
h=8 m=17
